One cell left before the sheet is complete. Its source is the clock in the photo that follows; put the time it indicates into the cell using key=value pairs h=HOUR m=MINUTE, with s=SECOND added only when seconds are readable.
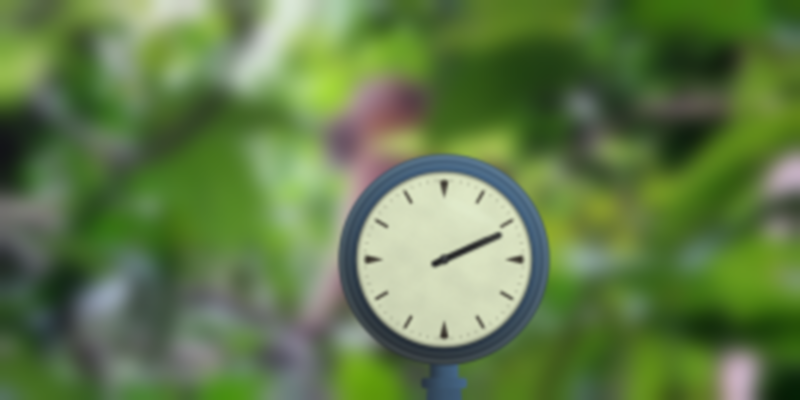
h=2 m=11
